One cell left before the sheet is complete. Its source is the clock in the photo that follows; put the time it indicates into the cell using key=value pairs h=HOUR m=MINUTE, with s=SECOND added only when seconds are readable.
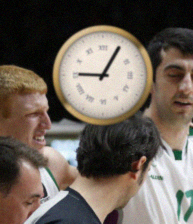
h=9 m=5
